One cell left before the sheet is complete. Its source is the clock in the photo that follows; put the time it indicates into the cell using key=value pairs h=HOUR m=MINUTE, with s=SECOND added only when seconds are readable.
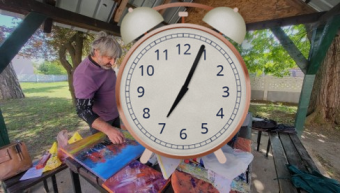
h=7 m=4
